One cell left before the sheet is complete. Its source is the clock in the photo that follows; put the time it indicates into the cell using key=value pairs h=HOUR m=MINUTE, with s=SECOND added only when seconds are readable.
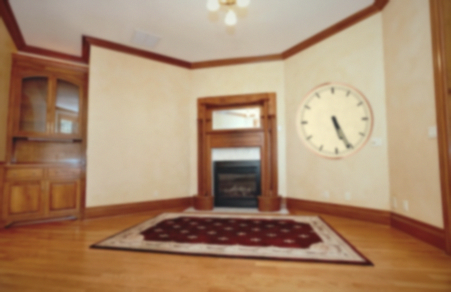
h=5 m=26
